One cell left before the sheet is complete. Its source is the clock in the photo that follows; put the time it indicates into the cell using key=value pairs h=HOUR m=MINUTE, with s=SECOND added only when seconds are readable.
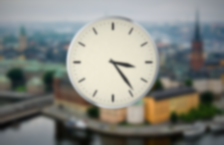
h=3 m=24
